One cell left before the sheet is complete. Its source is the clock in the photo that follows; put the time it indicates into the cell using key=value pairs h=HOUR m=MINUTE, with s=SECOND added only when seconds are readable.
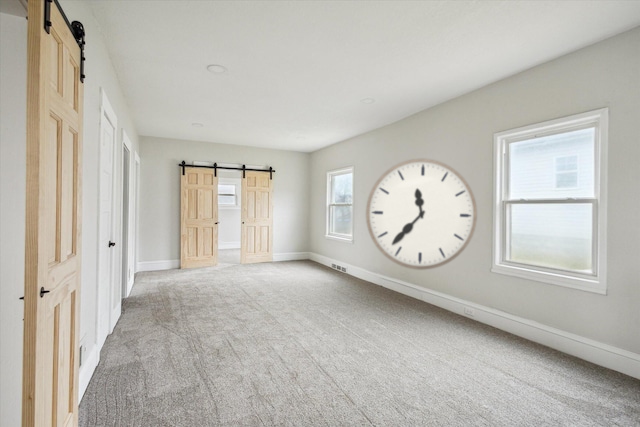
h=11 m=37
